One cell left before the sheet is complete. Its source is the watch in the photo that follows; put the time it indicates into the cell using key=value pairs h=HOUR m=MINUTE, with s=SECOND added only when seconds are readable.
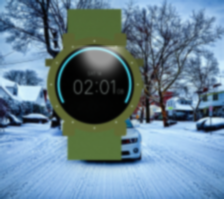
h=2 m=1
